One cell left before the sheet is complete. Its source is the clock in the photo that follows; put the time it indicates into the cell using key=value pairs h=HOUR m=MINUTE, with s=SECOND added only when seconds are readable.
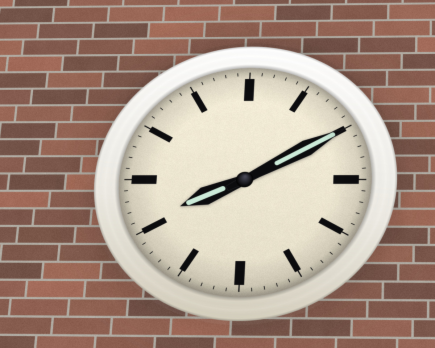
h=8 m=10
